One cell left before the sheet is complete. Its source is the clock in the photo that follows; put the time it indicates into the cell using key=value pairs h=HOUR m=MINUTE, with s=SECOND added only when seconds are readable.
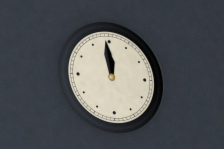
h=11 m=59
